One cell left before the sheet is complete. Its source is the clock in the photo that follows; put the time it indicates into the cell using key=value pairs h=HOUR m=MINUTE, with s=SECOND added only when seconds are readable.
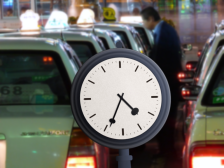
h=4 m=34
